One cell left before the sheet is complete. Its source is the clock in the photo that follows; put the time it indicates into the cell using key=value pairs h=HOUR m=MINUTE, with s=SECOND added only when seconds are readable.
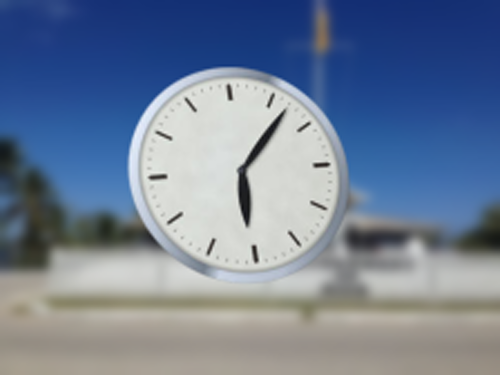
h=6 m=7
